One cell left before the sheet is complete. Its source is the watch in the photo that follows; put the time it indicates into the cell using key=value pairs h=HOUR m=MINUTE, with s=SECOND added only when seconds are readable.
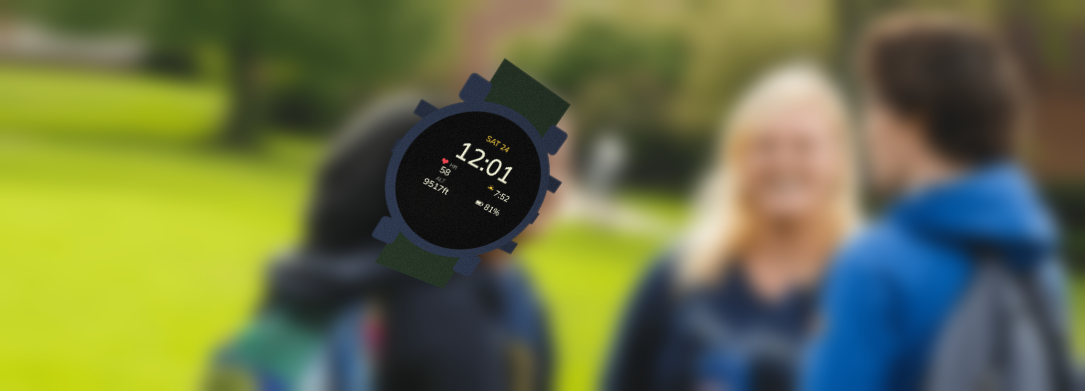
h=12 m=1
